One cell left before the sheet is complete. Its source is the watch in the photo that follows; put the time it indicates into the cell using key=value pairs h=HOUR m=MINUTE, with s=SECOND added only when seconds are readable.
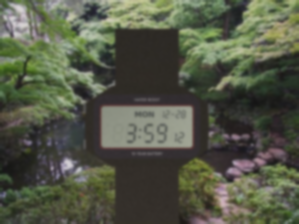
h=3 m=59
